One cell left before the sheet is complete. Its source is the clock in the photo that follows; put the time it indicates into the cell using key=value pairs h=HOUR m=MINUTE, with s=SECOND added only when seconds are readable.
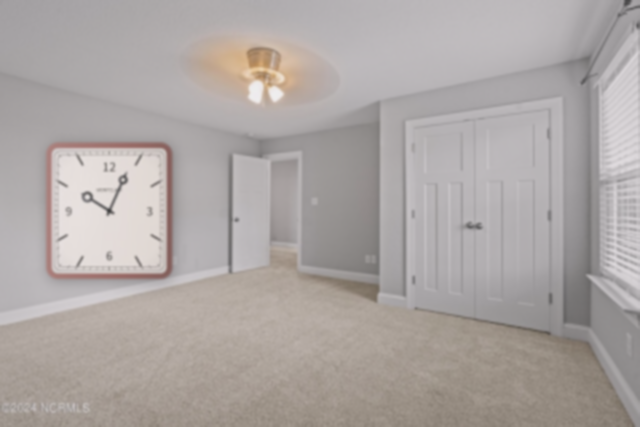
h=10 m=4
